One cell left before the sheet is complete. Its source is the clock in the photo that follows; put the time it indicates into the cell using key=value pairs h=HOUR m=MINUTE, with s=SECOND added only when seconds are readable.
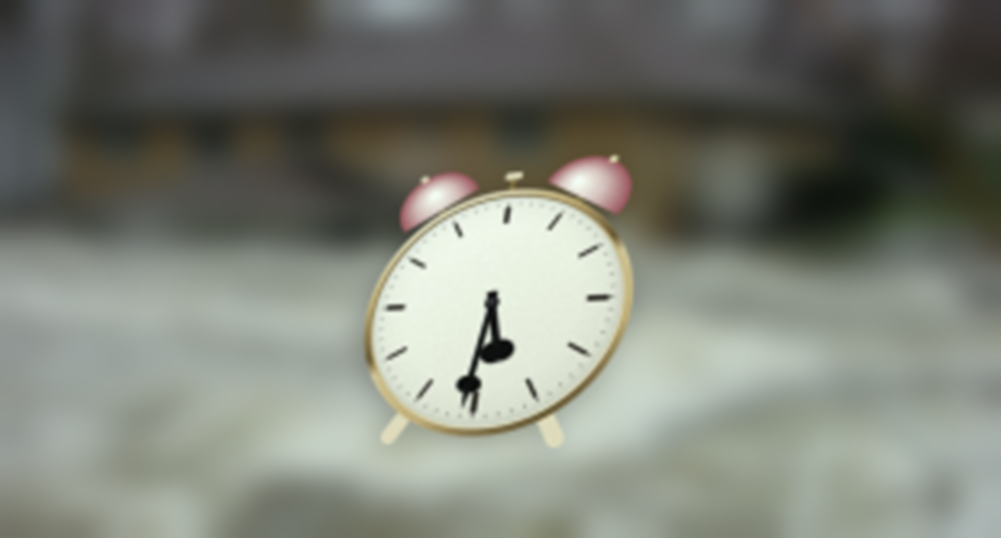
h=5 m=31
